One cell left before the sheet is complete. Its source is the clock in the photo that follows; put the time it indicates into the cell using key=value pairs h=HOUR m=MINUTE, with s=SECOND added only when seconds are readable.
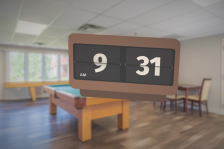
h=9 m=31
